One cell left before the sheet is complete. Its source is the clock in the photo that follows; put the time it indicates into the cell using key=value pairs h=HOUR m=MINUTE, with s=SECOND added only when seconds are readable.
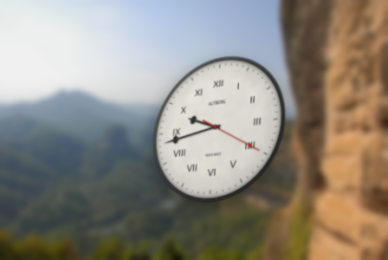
h=9 m=43 s=20
